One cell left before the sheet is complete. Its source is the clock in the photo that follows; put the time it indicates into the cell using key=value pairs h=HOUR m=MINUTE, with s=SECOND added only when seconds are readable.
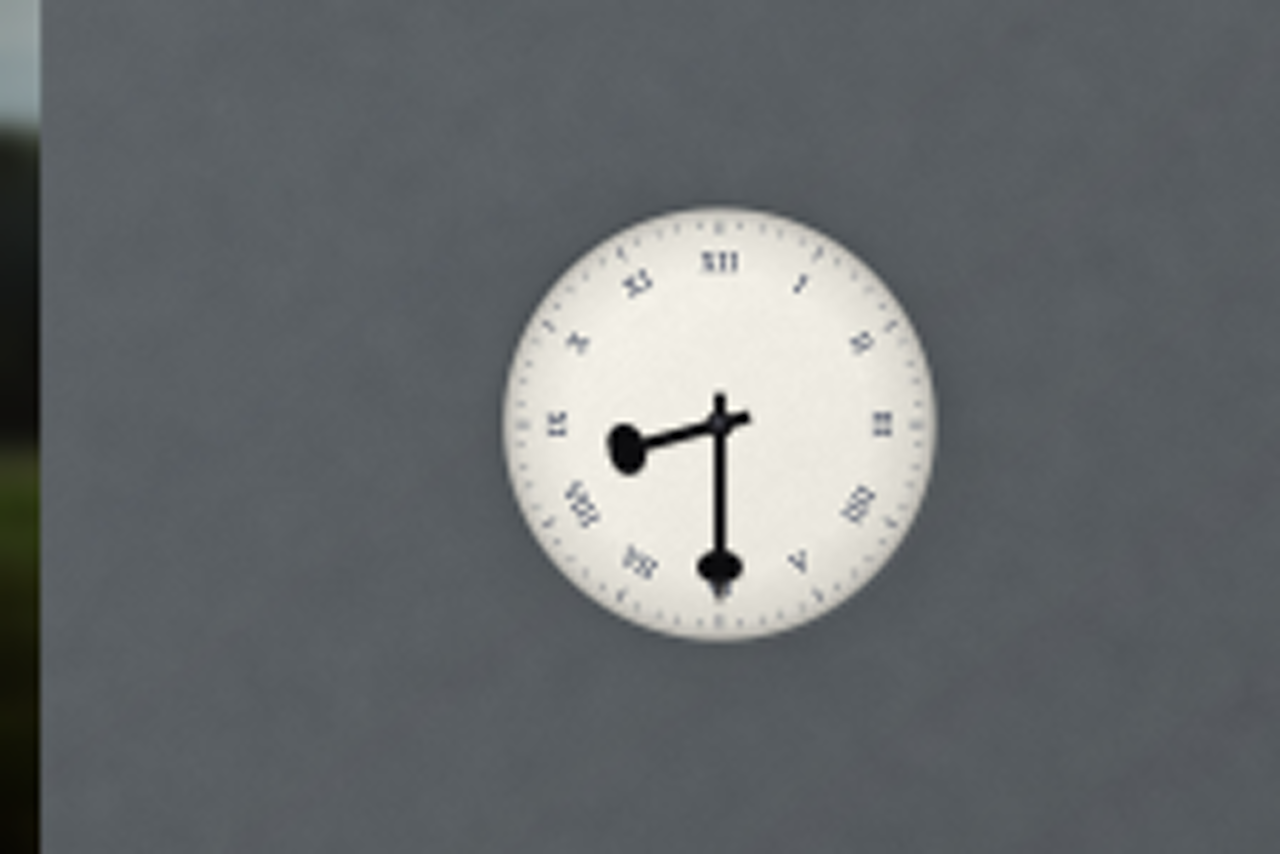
h=8 m=30
